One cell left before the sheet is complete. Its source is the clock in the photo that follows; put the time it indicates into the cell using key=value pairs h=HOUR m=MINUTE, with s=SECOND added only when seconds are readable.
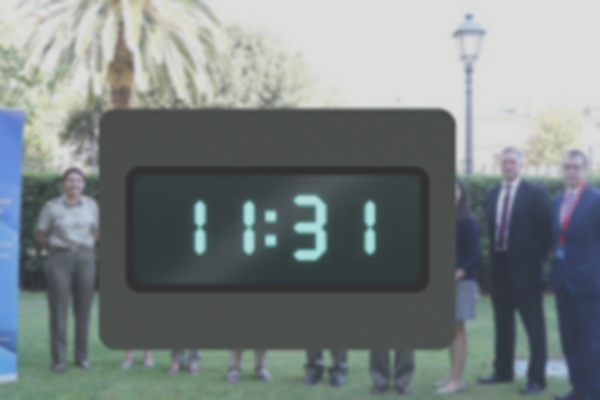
h=11 m=31
